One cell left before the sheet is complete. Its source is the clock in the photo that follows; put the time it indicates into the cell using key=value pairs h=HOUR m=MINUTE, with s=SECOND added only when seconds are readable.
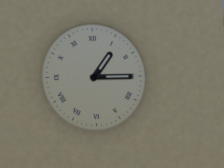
h=1 m=15
